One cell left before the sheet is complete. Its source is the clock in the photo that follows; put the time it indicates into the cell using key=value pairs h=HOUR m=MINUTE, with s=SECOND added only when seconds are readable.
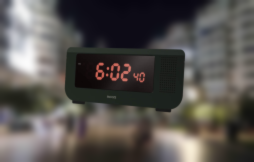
h=6 m=2 s=40
